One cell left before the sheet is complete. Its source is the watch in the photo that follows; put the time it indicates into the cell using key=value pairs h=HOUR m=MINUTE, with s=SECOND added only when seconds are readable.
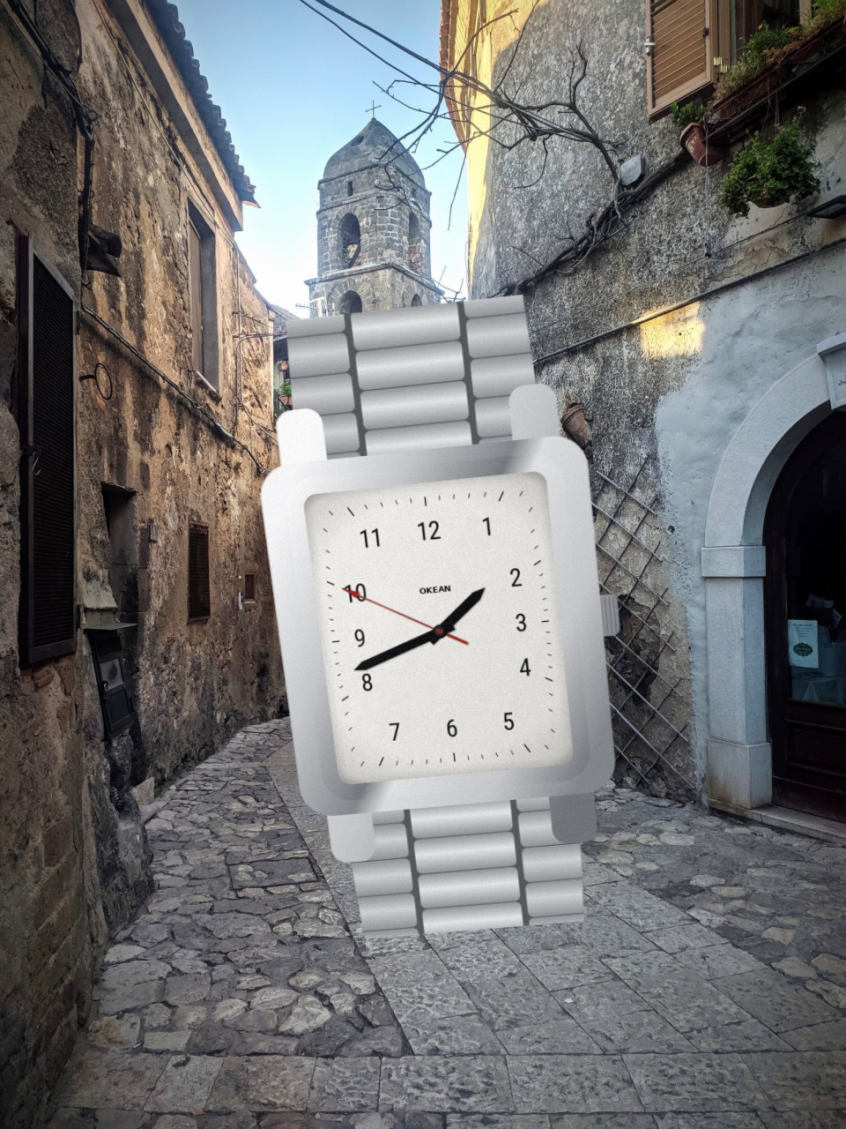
h=1 m=41 s=50
